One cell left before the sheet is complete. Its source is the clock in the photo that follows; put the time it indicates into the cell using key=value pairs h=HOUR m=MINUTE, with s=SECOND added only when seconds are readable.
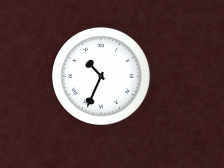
h=10 m=34
